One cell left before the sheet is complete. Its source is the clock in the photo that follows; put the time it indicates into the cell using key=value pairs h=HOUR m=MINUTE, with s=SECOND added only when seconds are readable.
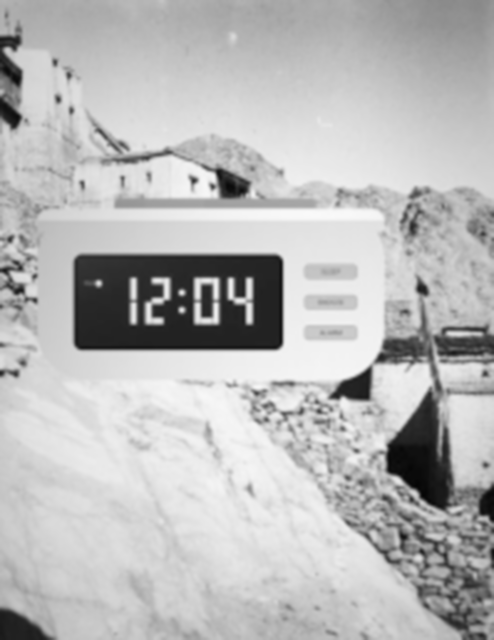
h=12 m=4
